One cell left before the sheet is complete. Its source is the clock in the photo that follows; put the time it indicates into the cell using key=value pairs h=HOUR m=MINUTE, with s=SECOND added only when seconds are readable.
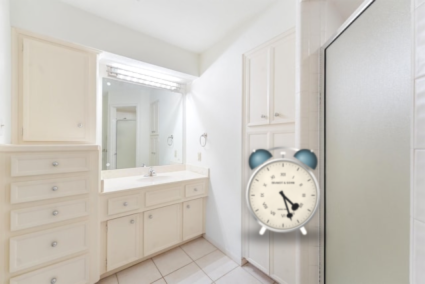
h=4 m=27
